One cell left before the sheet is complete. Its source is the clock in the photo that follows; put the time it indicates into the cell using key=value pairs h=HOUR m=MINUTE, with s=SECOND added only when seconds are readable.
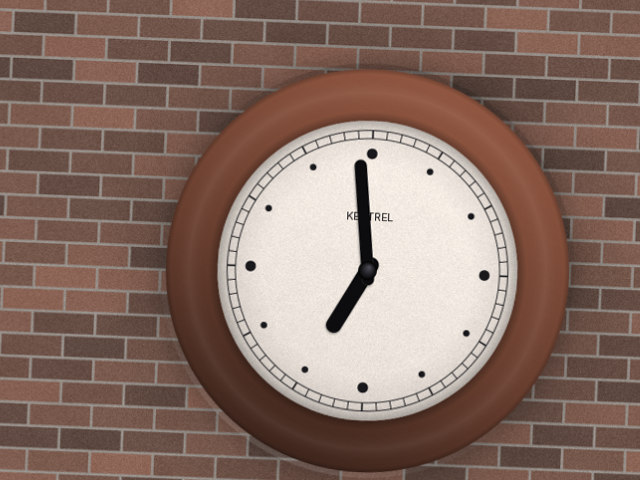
h=6 m=59
